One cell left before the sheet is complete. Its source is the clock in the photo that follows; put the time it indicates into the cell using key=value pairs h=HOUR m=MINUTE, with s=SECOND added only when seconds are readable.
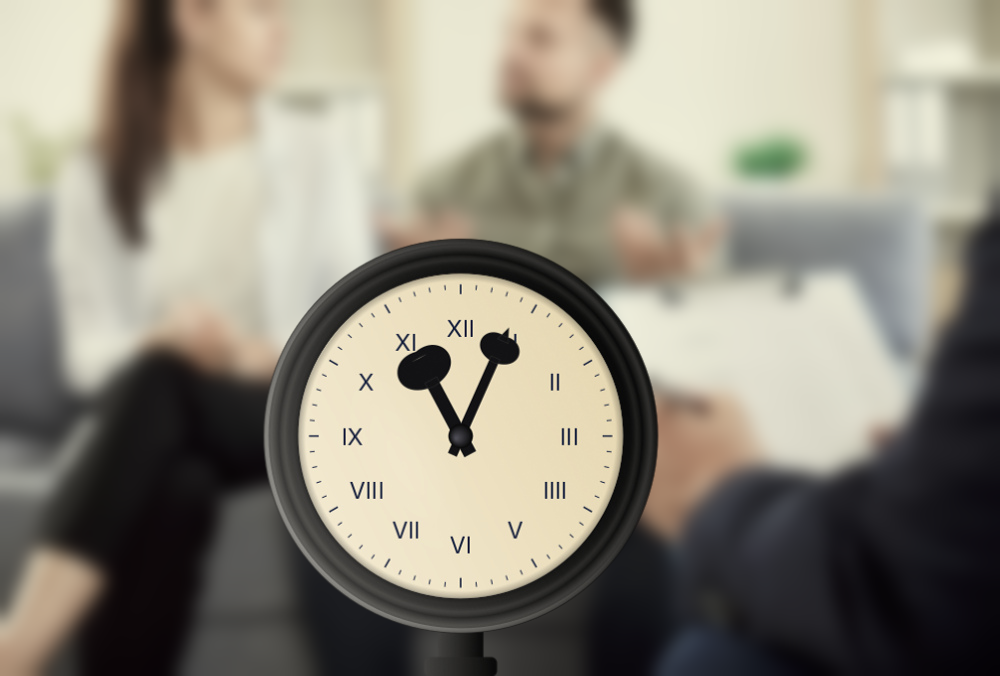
h=11 m=4
